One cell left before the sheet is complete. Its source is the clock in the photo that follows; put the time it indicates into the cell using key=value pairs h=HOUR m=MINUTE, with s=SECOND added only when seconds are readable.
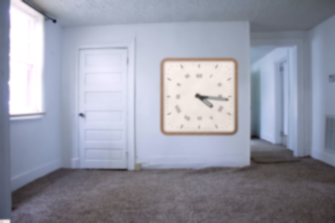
h=4 m=16
